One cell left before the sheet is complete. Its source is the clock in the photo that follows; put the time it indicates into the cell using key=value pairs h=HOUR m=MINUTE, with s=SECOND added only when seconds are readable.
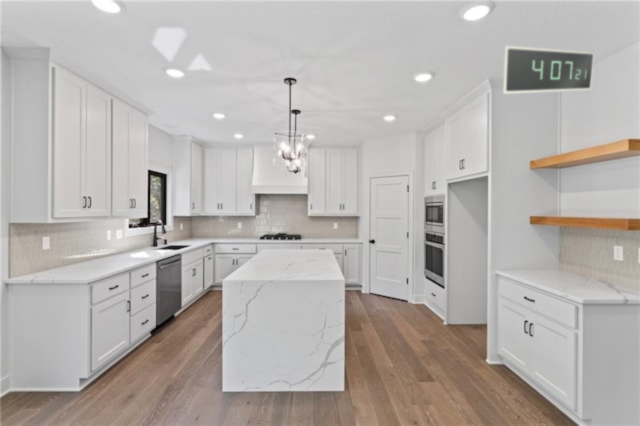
h=4 m=7
